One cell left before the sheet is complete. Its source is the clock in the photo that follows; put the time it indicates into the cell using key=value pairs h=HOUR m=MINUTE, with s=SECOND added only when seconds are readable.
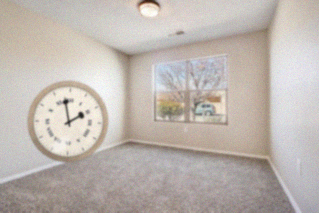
h=1 m=58
